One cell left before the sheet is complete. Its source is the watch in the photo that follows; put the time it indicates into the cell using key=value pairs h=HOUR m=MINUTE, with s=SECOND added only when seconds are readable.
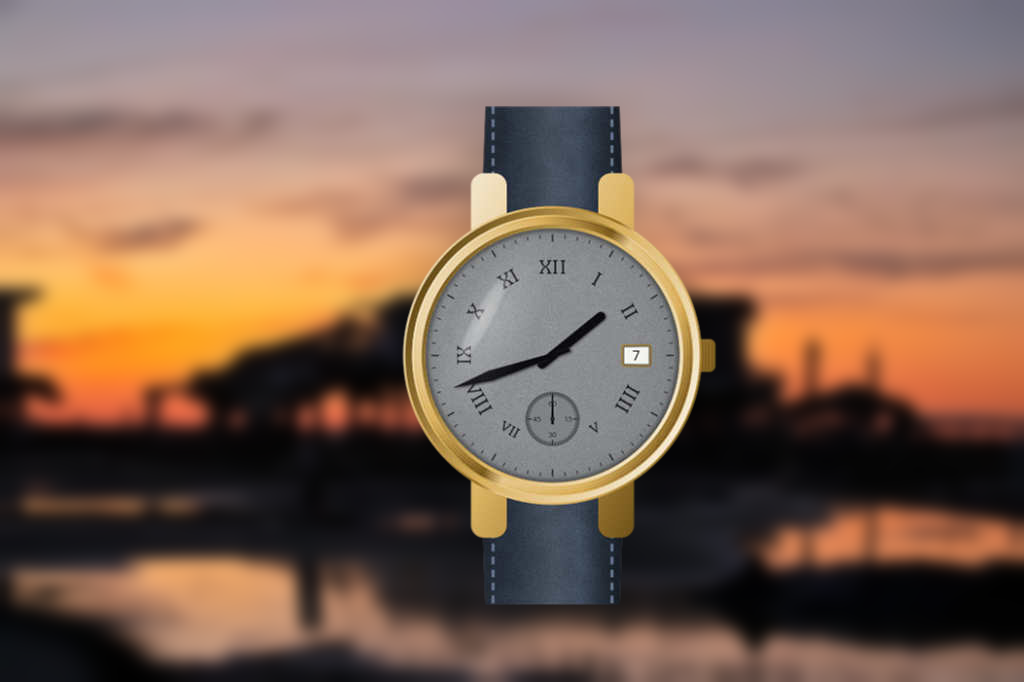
h=1 m=42
